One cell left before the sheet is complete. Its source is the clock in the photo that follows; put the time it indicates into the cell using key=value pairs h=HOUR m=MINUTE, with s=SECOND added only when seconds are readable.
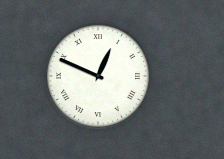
h=12 m=49
